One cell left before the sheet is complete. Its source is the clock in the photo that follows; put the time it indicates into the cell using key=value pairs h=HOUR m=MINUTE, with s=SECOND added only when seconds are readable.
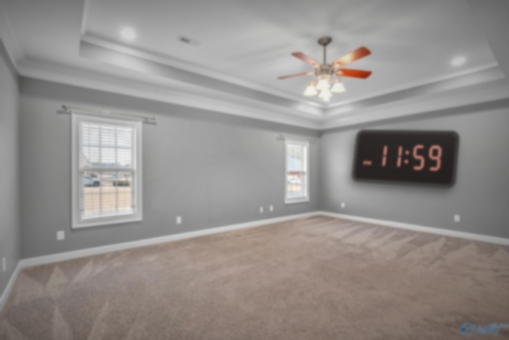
h=11 m=59
